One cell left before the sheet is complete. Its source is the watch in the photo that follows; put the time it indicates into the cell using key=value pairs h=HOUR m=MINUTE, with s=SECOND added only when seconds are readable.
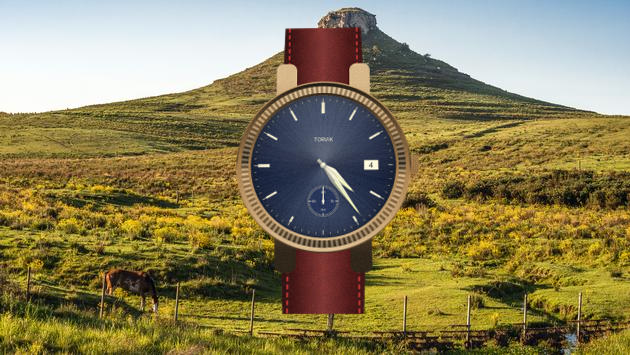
h=4 m=24
